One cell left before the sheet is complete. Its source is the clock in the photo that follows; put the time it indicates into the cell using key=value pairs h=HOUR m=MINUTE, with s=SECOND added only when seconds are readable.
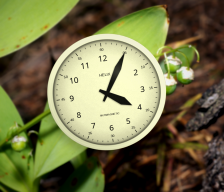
h=4 m=5
